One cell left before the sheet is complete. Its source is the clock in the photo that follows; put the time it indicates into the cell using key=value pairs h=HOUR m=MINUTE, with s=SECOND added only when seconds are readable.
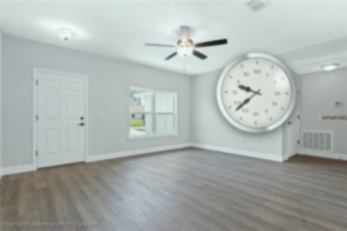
h=9 m=38
